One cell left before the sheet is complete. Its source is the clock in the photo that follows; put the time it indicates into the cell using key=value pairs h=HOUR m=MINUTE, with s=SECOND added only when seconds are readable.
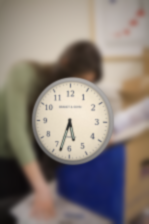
h=5 m=33
